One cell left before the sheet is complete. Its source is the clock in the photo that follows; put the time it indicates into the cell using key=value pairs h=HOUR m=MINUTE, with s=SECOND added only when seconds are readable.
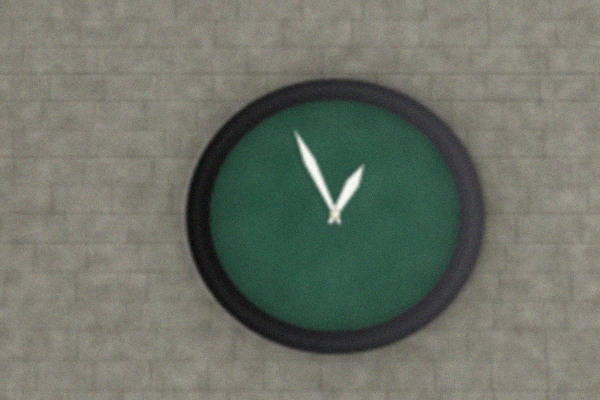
h=12 m=56
